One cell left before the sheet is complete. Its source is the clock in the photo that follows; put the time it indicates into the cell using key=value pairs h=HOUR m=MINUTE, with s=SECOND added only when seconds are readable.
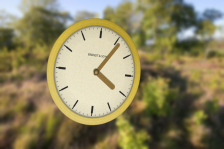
h=4 m=6
